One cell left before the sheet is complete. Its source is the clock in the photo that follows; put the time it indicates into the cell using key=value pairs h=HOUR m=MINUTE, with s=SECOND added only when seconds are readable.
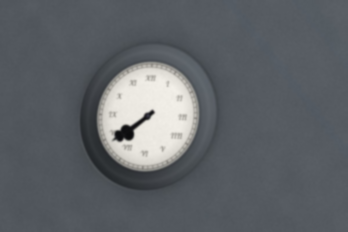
h=7 m=39
